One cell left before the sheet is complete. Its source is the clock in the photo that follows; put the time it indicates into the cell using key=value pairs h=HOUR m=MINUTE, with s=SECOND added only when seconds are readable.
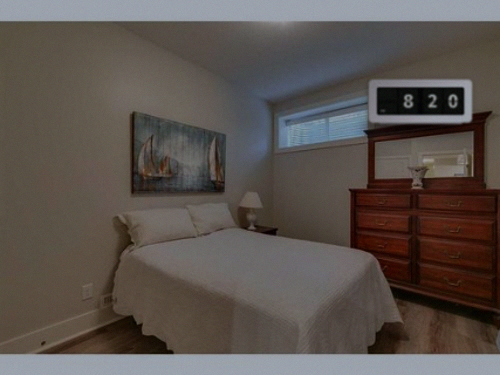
h=8 m=20
